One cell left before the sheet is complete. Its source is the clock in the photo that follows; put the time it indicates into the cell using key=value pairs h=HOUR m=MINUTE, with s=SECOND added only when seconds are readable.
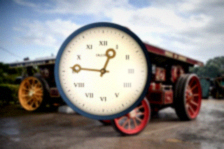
h=12 m=46
